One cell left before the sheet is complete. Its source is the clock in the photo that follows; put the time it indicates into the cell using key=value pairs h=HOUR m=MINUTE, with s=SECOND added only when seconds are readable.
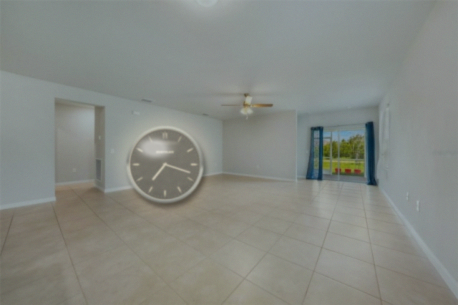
h=7 m=18
